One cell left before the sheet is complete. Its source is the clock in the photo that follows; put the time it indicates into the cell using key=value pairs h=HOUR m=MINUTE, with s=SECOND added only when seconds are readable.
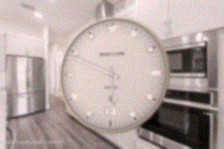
h=5 m=49
